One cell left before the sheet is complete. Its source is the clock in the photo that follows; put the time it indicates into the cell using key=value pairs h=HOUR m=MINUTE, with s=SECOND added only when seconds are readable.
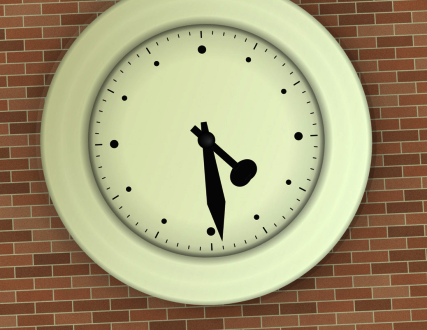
h=4 m=29
